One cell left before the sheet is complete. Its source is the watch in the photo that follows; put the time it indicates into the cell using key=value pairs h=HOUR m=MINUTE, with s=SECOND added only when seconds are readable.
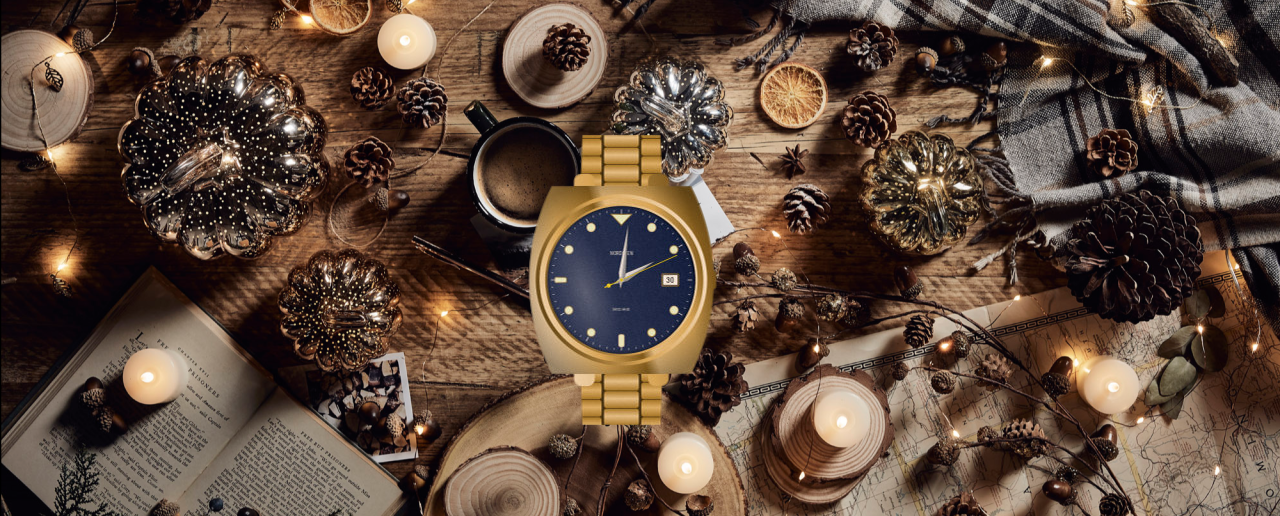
h=2 m=1 s=11
